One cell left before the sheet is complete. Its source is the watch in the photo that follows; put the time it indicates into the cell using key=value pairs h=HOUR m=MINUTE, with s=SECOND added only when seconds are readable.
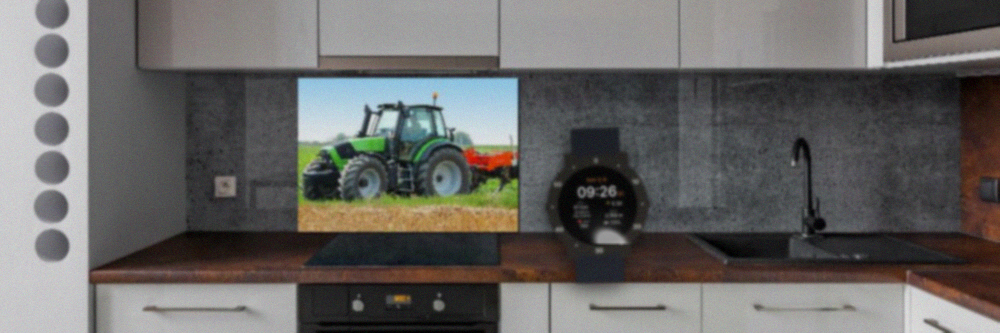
h=9 m=26
